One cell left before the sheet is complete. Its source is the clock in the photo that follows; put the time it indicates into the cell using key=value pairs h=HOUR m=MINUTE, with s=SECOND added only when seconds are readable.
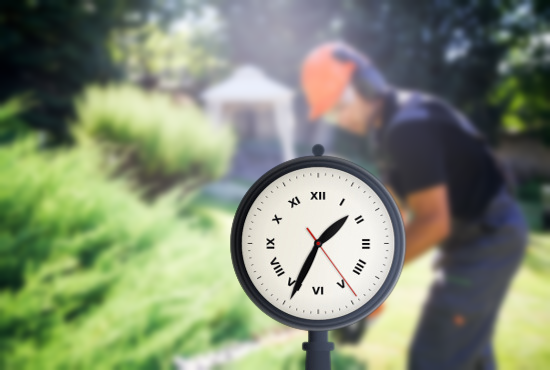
h=1 m=34 s=24
